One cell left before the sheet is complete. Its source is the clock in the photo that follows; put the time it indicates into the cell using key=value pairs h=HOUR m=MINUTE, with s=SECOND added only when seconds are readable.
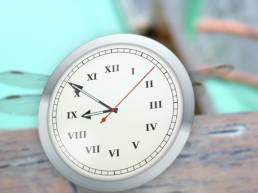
h=8 m=51 s=8
